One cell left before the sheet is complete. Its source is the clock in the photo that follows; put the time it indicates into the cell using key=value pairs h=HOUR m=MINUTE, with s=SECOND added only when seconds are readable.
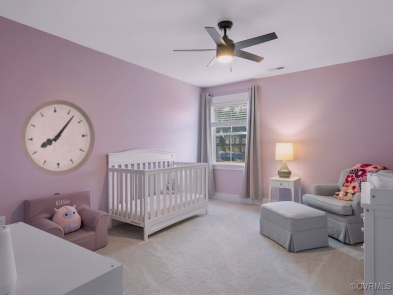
h=8 m=7
